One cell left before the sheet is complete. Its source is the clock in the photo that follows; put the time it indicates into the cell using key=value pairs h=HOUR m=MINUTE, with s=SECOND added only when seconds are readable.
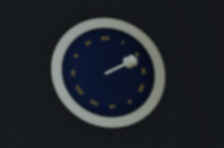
h=2 m=11
